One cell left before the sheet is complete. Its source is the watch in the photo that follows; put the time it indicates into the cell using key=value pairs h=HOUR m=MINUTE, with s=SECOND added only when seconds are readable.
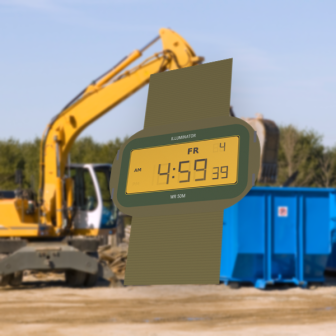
h=4 m=59 s=39
